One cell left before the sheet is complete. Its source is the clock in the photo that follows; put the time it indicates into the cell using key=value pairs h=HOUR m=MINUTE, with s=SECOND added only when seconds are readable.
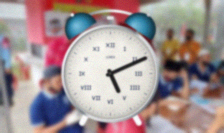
h=5 m=11
